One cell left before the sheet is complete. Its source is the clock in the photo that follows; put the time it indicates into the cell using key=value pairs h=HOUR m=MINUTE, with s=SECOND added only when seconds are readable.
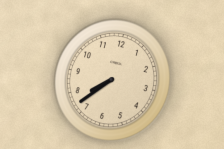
h=7 m=37
